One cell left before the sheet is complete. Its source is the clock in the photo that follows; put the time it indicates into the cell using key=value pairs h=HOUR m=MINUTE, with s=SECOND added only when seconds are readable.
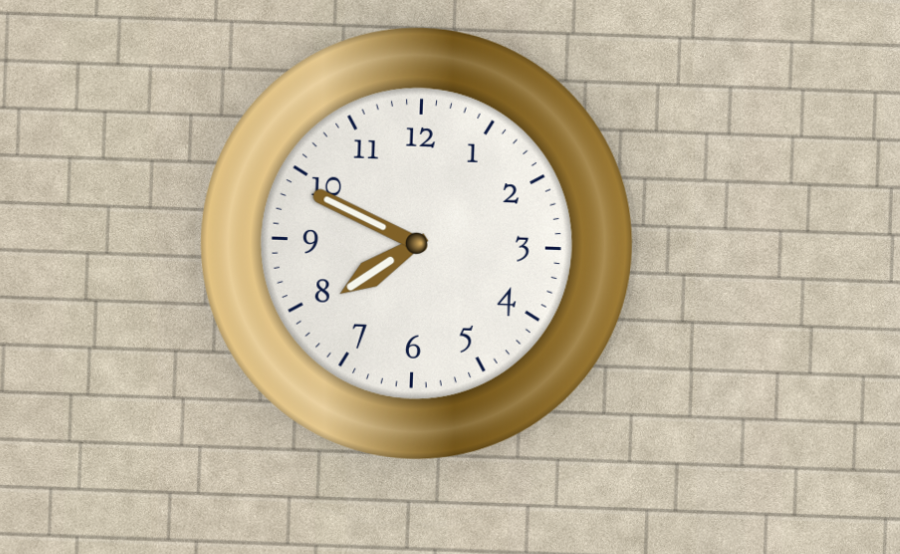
h=7 m=49
